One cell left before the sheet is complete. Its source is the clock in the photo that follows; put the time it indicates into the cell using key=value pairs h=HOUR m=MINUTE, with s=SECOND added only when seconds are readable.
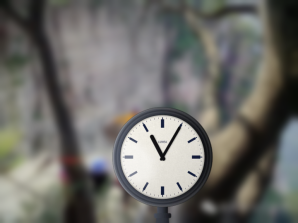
h=11 m=5
